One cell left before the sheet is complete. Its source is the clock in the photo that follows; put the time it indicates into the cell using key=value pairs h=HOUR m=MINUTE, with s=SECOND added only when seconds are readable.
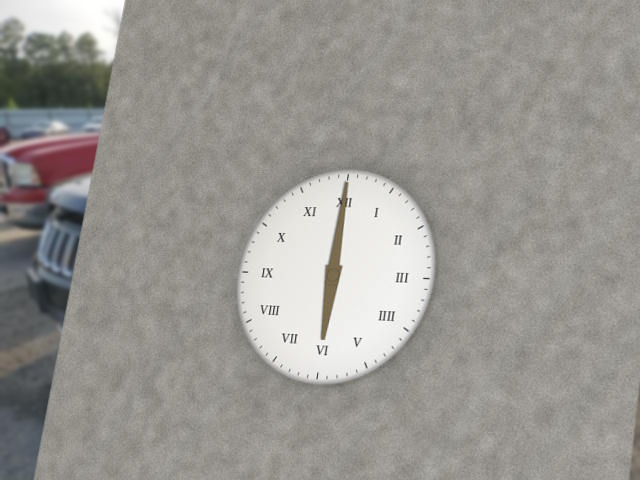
h=6 m=0
